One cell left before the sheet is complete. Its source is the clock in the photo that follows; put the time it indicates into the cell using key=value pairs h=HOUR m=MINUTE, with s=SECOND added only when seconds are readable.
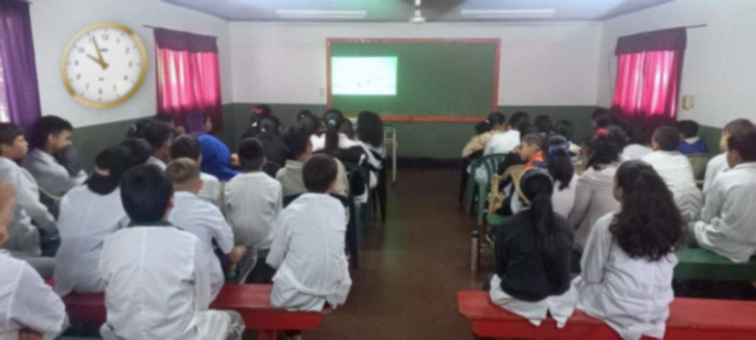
h=9 m=56
